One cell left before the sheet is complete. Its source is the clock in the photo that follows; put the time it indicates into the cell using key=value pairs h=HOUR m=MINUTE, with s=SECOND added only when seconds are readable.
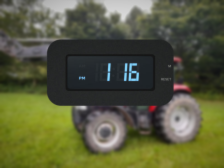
h=1 m=16
